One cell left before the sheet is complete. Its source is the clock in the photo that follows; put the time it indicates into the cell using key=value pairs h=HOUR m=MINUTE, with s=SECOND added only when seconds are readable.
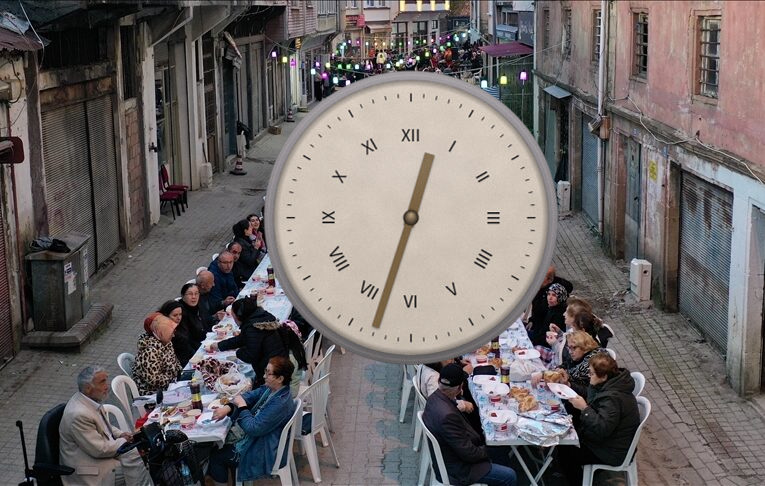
h=12 m=33
